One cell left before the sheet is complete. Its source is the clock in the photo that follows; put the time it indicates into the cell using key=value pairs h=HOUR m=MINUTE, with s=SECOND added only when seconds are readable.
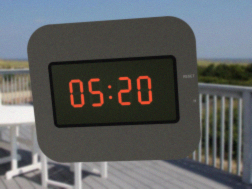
h=5 m=20
